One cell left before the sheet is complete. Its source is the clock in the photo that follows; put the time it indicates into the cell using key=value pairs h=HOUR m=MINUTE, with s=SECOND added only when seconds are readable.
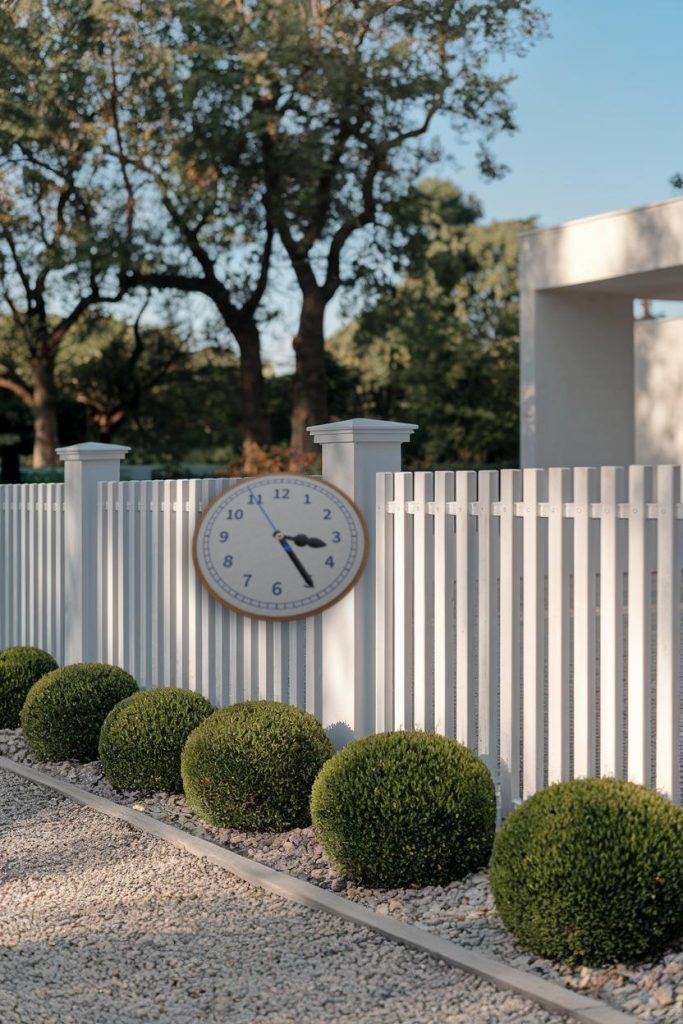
h=3 m=24 s=55
